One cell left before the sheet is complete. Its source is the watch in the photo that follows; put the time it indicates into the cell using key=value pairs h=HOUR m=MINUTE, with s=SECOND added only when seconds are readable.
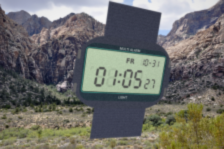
h=1 m=5 s=27
